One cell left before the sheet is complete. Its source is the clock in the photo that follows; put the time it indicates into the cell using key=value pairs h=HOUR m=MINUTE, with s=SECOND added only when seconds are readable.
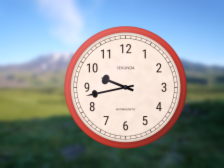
h=9 m=43
